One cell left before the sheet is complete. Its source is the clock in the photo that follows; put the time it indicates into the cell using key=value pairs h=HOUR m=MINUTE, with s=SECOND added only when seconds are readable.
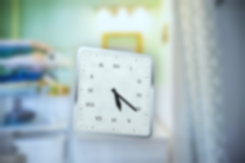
h=5 m=21
